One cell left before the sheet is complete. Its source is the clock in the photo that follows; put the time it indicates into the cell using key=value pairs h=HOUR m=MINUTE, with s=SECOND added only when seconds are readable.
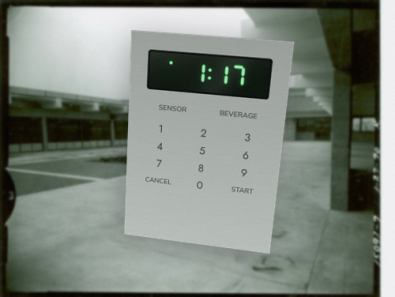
h=1 m=17
